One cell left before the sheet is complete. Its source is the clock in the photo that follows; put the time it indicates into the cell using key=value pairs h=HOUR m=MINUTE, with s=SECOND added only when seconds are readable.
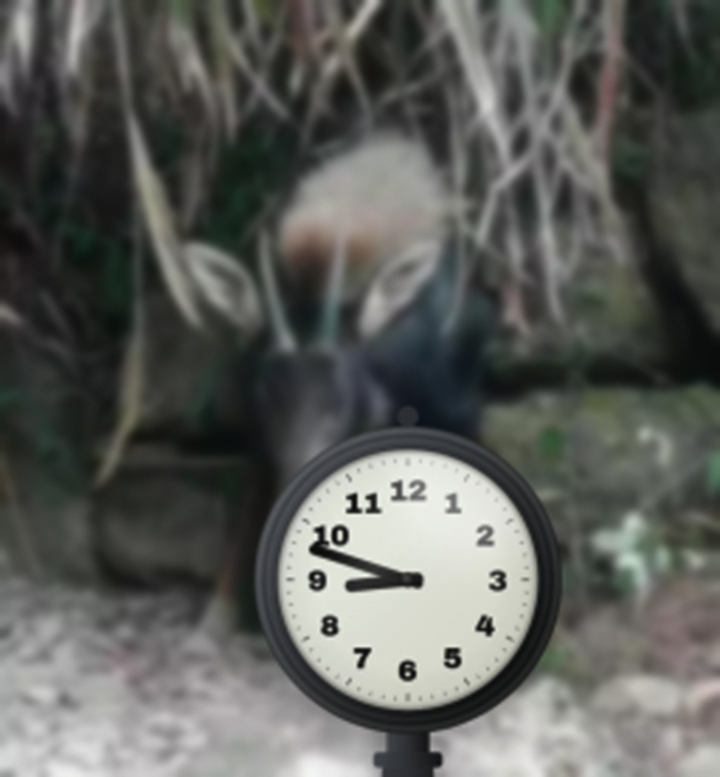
h=8 m=48
